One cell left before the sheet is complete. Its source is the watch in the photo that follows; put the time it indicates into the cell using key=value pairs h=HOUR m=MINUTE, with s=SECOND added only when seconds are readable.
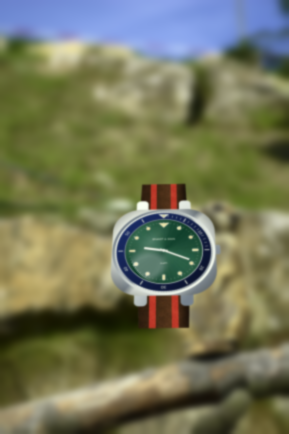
h=9 m=19
